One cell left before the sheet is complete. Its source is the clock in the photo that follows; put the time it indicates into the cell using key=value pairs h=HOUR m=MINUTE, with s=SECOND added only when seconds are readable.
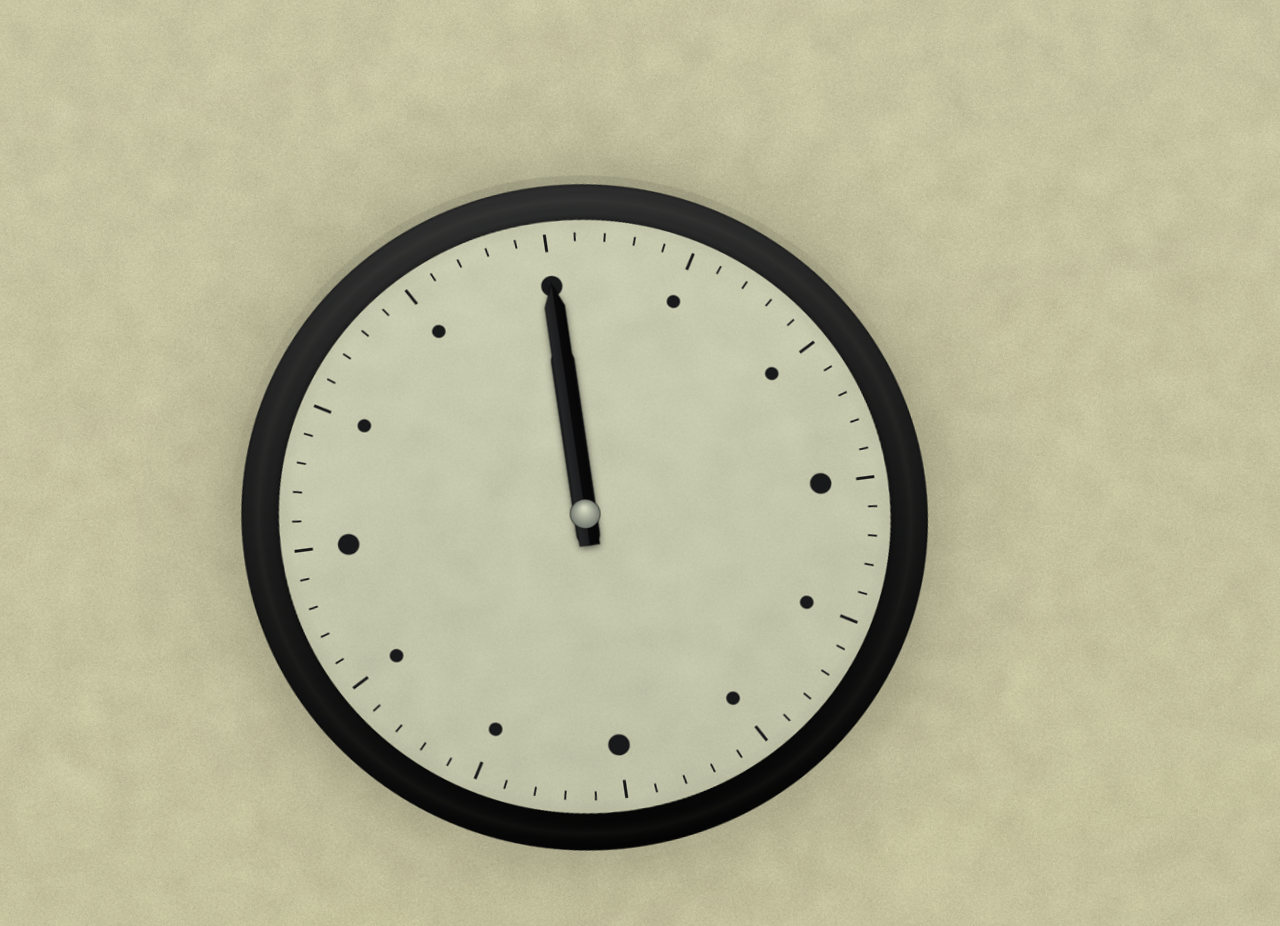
h=12 m=0
